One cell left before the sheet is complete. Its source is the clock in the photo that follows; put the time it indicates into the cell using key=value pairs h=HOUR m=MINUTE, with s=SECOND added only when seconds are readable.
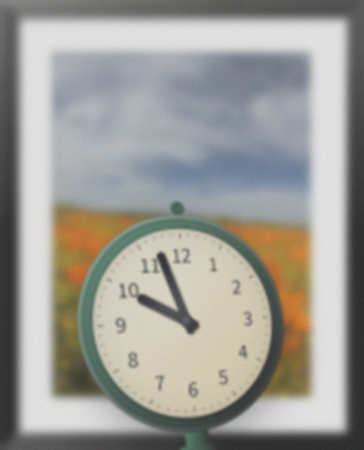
h=9 m=57
